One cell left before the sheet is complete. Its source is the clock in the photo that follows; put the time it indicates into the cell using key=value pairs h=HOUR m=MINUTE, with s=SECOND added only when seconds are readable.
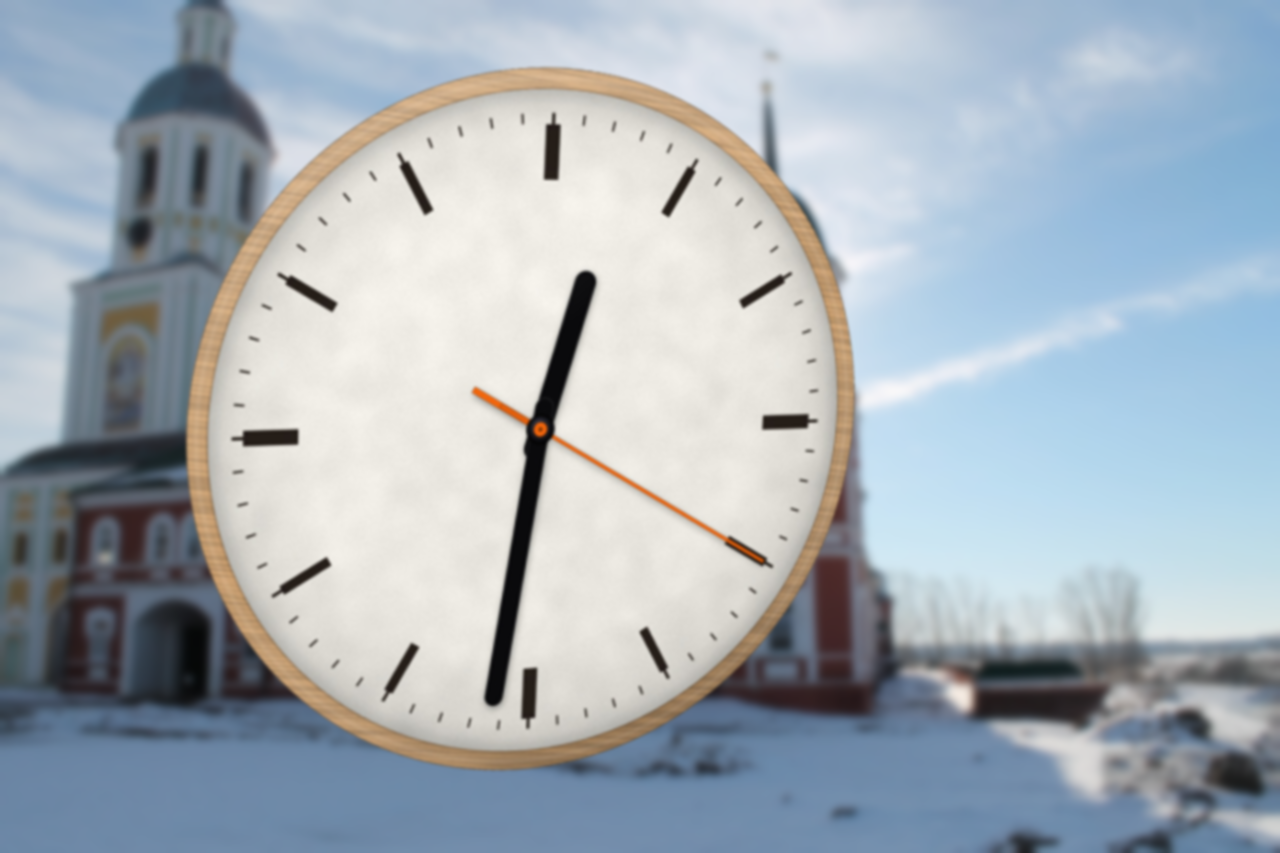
h=12 m=31 s=20
